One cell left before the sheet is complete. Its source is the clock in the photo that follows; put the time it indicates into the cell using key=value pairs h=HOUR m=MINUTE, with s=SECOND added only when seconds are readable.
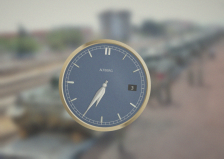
h=6 m=35
